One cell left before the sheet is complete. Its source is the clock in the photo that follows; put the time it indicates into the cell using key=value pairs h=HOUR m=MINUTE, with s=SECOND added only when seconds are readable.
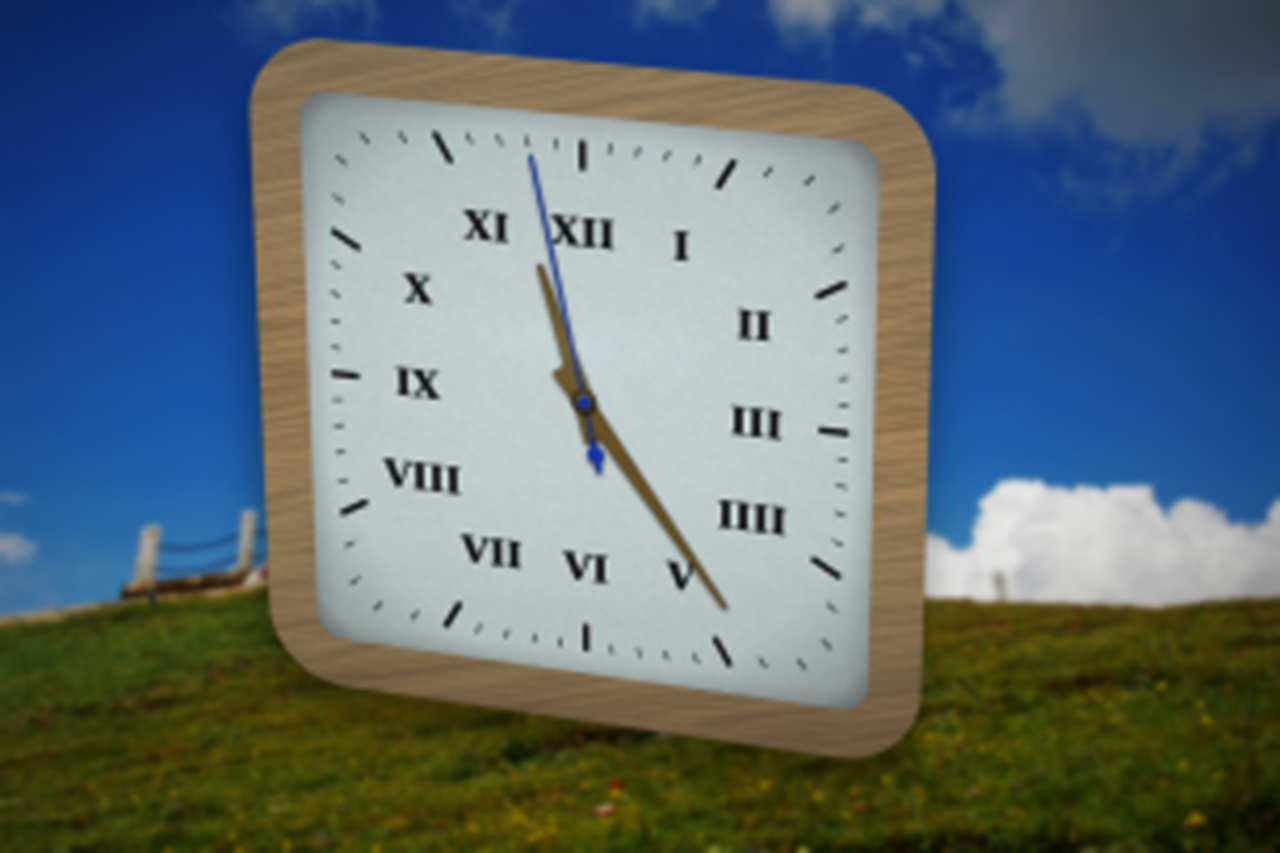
h=11 m=23 s=58
